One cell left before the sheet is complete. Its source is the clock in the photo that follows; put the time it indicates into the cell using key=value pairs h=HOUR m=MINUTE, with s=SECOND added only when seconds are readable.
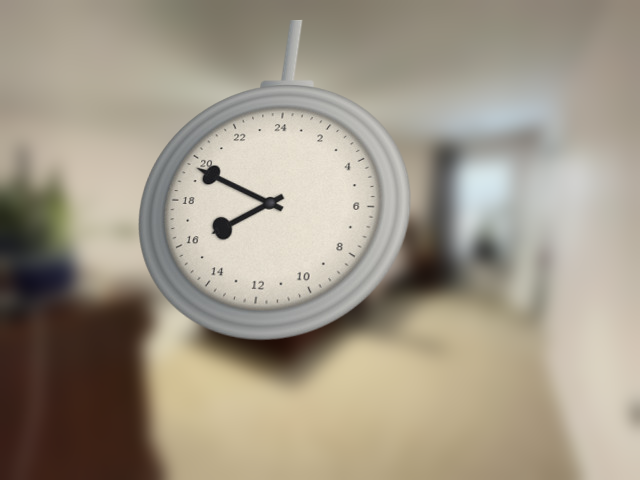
h=15 m=49
